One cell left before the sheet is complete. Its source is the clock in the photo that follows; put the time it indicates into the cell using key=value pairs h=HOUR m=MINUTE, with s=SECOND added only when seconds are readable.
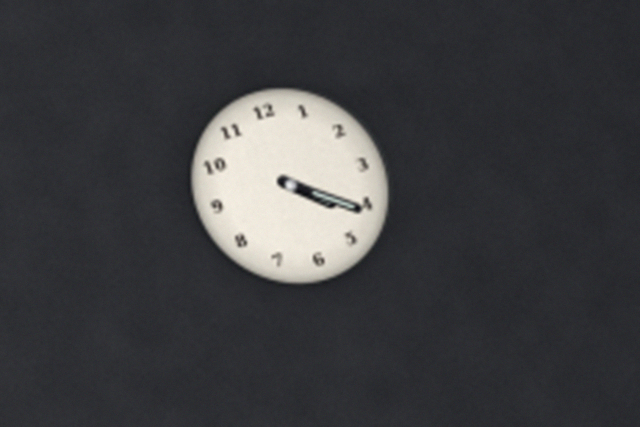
h=4 m=21
